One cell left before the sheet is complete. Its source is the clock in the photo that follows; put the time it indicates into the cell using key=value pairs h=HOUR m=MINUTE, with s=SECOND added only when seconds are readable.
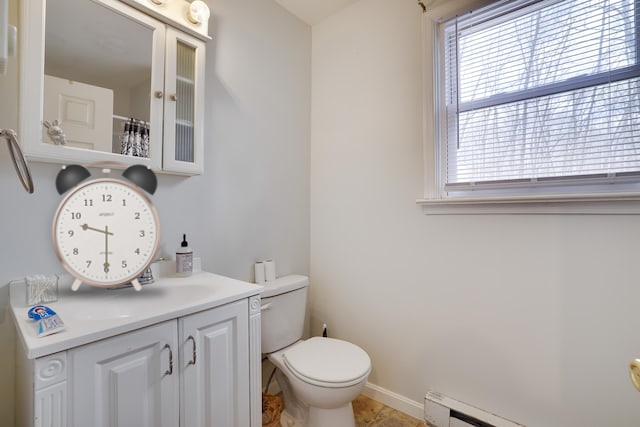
h=9 m=30
